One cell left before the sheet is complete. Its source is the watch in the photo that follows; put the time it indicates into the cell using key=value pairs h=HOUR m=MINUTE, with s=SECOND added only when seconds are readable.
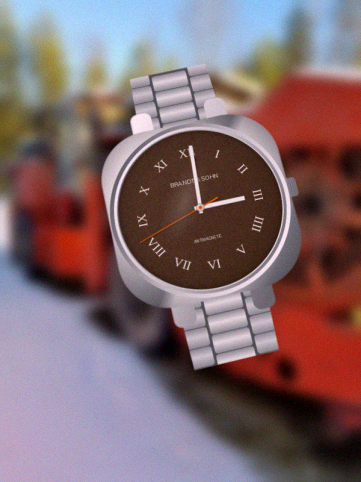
h=3 m=0 s=42
